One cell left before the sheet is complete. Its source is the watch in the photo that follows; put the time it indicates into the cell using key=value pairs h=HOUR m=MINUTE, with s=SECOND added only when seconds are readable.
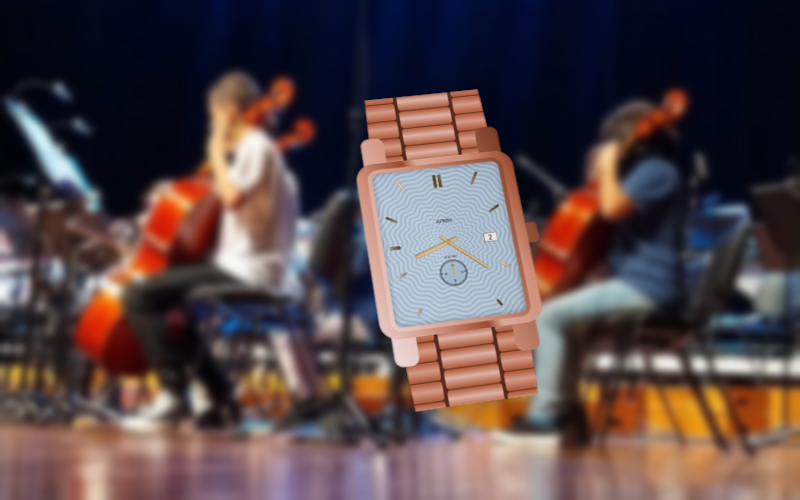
h=8 m=22
